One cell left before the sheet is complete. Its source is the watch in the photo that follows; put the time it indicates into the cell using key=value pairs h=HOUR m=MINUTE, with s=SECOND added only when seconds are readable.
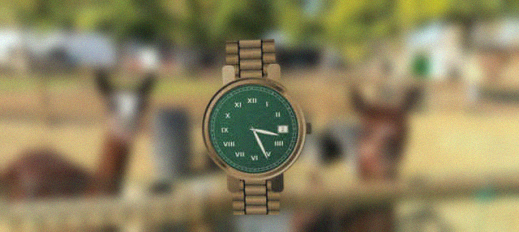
h=3 m=26
